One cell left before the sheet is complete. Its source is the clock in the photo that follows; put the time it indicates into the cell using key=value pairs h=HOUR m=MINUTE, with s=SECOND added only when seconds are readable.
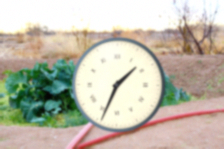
h=1 m=34
